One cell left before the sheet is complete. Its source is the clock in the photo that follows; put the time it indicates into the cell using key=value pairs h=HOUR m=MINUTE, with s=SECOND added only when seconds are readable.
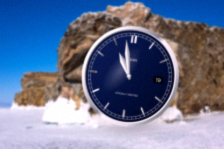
h=10 m=58
